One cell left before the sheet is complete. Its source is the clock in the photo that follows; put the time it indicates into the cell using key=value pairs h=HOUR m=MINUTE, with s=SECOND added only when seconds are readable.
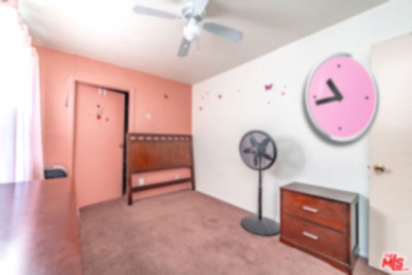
h=10 m=43
